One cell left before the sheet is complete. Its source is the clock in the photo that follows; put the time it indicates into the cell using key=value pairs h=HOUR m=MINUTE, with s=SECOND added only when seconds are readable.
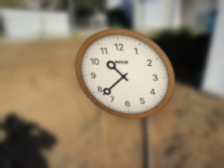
h=10 m=38
